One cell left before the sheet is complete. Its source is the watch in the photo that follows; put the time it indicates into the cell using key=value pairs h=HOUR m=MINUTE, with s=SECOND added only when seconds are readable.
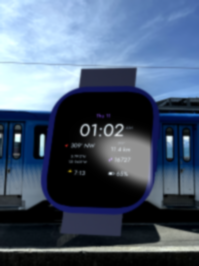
h=1 m=2
